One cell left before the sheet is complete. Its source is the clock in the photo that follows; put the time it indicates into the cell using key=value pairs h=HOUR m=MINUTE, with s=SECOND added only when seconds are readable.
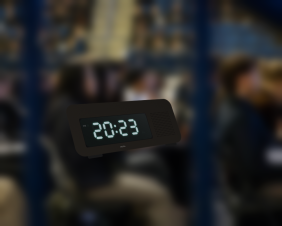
h=20 m=23
